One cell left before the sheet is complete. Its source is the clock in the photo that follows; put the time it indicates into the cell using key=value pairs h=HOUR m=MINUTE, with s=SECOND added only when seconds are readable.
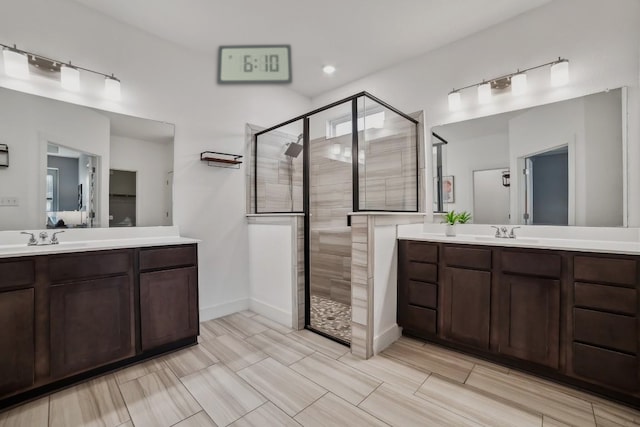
h=6 m=10
